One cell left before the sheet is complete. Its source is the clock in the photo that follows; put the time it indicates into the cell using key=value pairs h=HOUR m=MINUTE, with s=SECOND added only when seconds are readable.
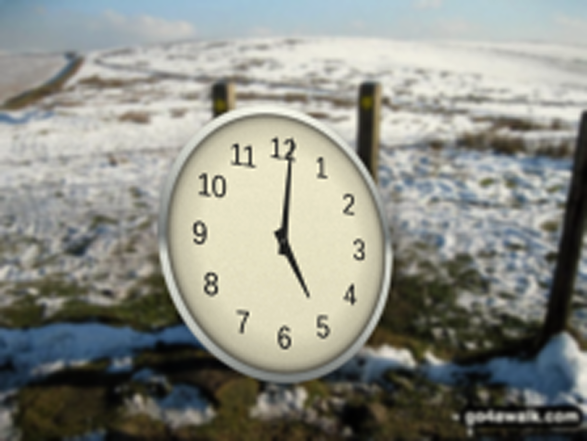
h=5 m=1
